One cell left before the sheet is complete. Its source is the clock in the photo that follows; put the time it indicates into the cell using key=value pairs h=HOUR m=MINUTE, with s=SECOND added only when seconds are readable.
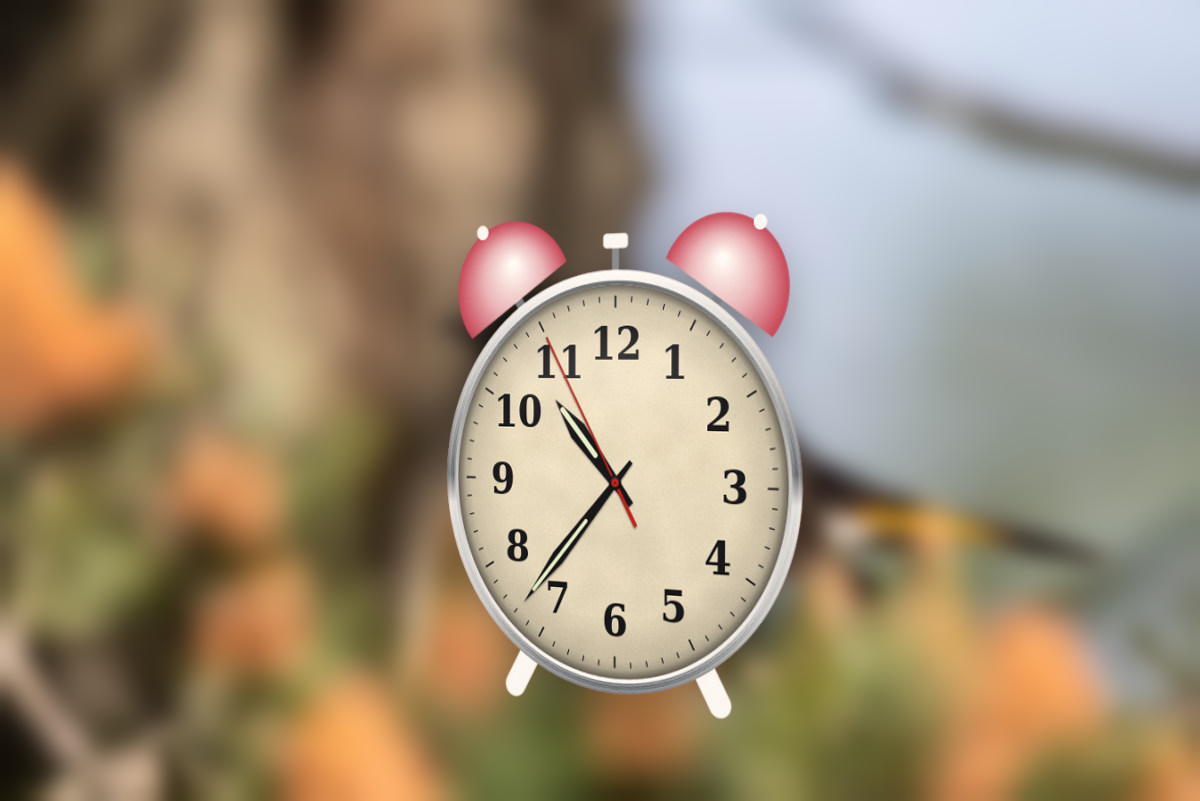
h=10 m=36 s=55
